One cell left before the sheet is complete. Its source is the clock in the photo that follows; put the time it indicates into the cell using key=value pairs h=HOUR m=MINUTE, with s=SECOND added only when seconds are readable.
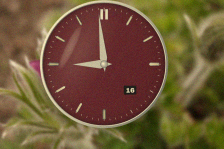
h=8 m=59
